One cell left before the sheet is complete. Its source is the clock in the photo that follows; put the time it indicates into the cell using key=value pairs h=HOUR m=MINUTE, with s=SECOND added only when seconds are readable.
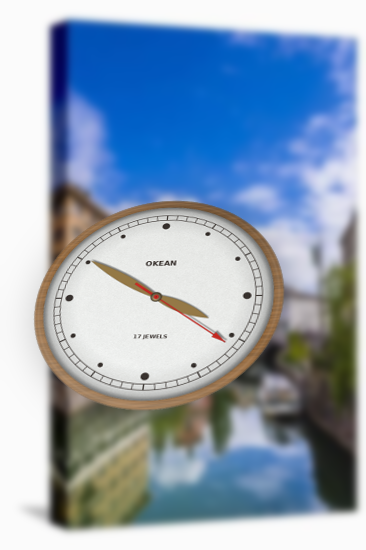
h=3 m=50 s=21
